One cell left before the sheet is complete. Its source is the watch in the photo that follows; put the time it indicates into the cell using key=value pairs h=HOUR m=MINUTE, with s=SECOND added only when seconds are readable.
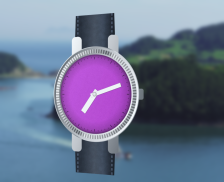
h=7 m=12
